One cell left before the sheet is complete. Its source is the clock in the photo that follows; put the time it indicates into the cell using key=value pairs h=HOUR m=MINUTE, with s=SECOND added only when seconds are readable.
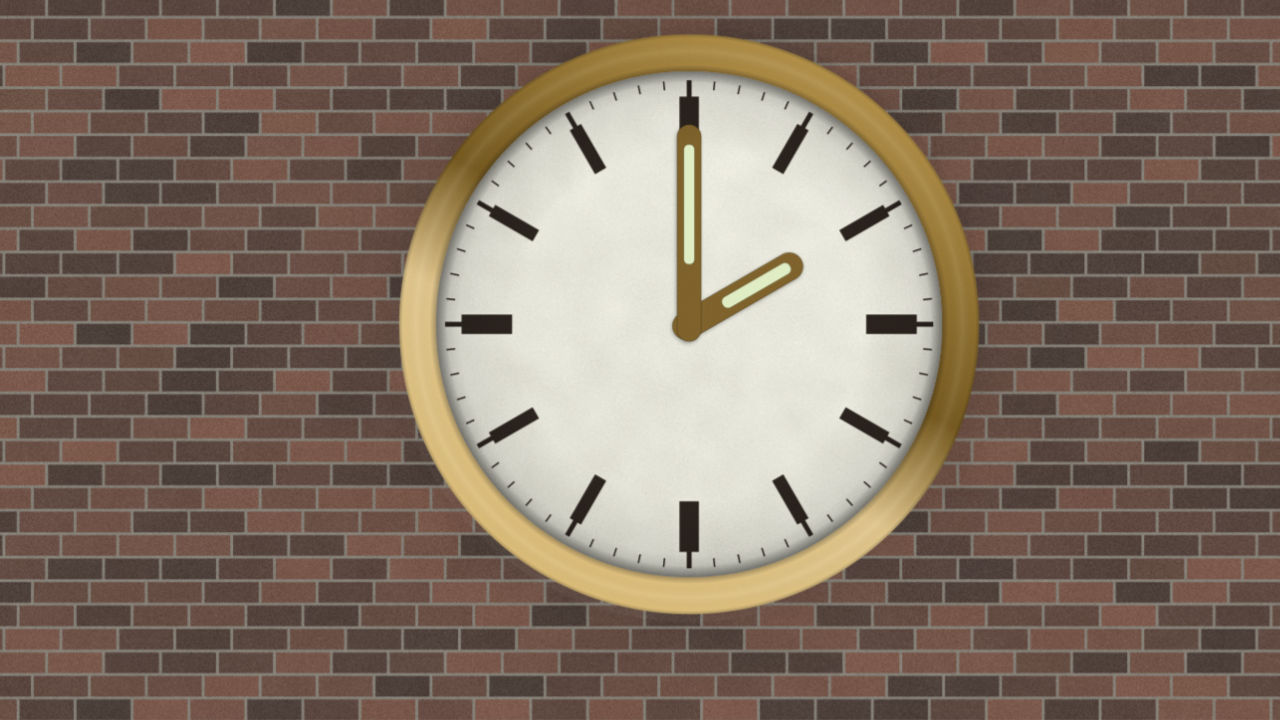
h=2 m=0
